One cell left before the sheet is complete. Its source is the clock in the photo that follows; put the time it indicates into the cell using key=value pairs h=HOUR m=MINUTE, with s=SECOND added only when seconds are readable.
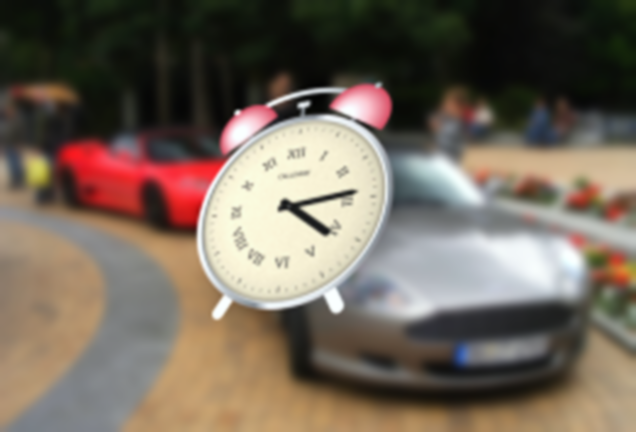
h=4 m=14
